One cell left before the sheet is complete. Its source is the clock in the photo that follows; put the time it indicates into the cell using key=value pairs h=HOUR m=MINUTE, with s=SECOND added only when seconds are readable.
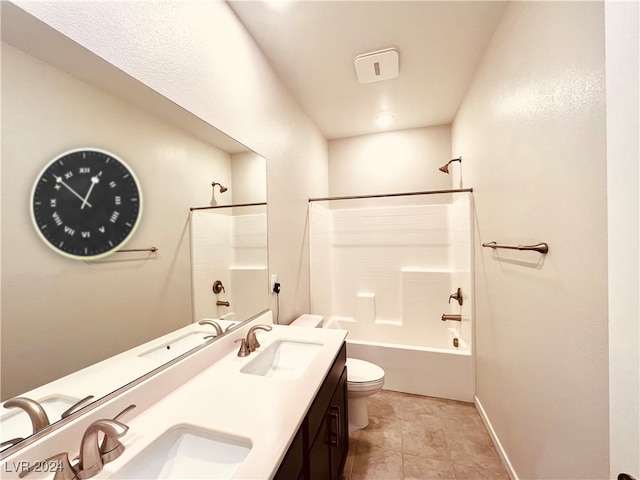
h=12 m=52
